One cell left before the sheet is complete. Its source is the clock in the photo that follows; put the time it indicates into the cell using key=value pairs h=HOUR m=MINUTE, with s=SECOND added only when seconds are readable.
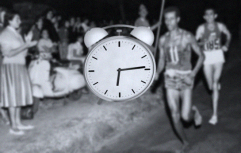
h=6 m=14
